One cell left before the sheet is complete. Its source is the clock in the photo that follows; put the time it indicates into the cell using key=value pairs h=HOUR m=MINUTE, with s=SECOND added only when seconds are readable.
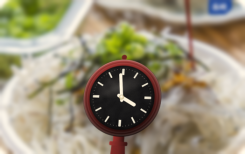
h=3 m=59
